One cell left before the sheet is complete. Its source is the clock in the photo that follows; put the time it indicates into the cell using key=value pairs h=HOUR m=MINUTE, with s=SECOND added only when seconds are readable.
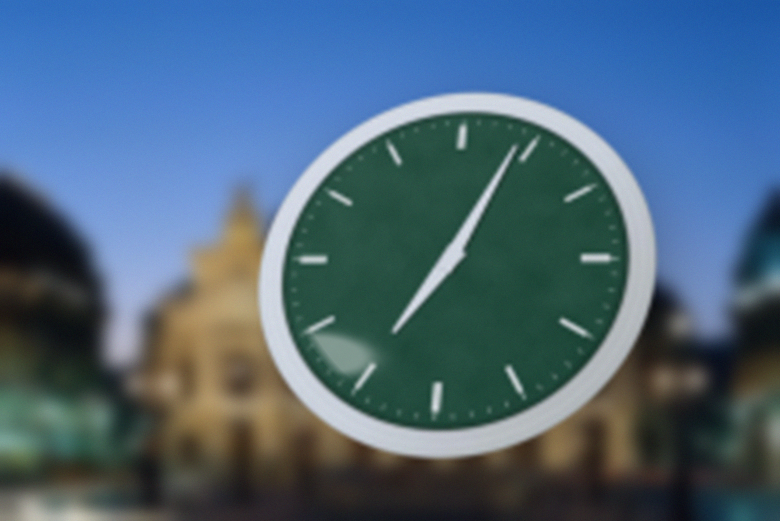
h=7 m=4
